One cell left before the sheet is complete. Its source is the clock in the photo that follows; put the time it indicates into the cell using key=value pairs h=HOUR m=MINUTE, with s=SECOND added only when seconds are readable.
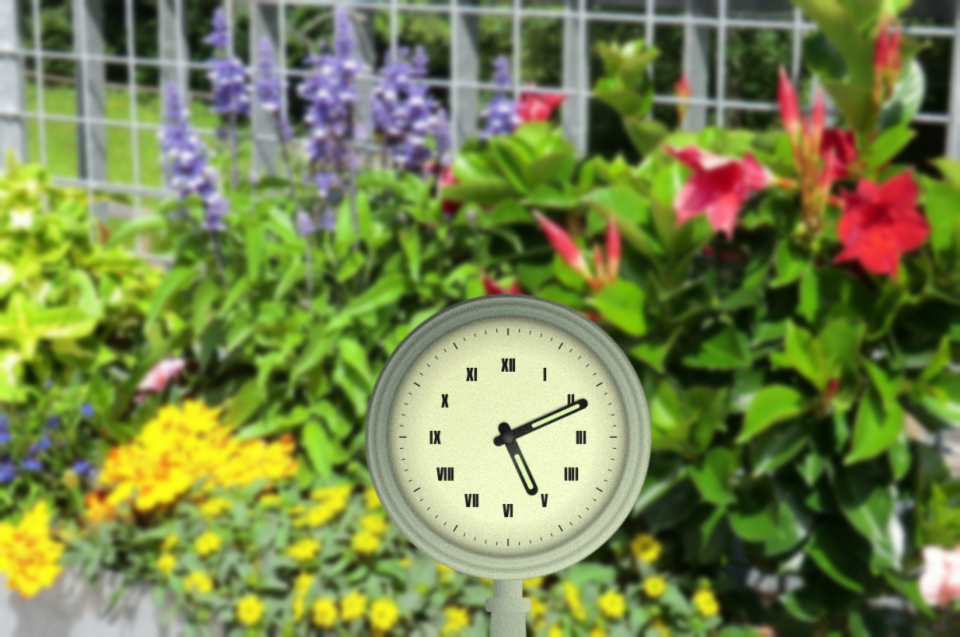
h=5 m=11
